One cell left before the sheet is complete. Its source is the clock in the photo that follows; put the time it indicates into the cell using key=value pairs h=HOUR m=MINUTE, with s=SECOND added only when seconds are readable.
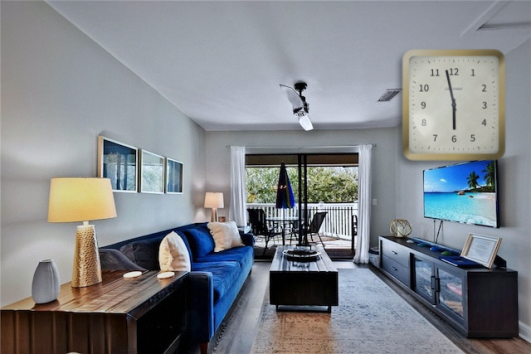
h=5 m=58
